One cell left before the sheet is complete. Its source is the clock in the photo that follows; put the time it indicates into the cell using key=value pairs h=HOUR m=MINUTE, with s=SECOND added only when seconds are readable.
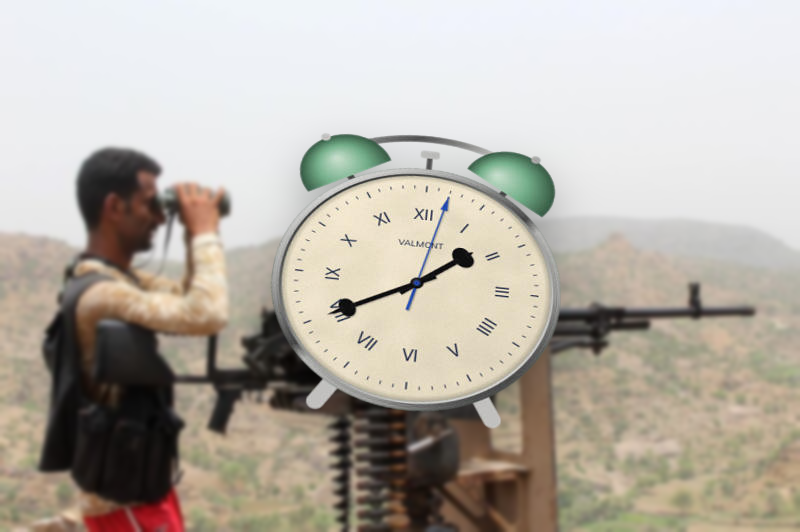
h=1 m=40 s=2
